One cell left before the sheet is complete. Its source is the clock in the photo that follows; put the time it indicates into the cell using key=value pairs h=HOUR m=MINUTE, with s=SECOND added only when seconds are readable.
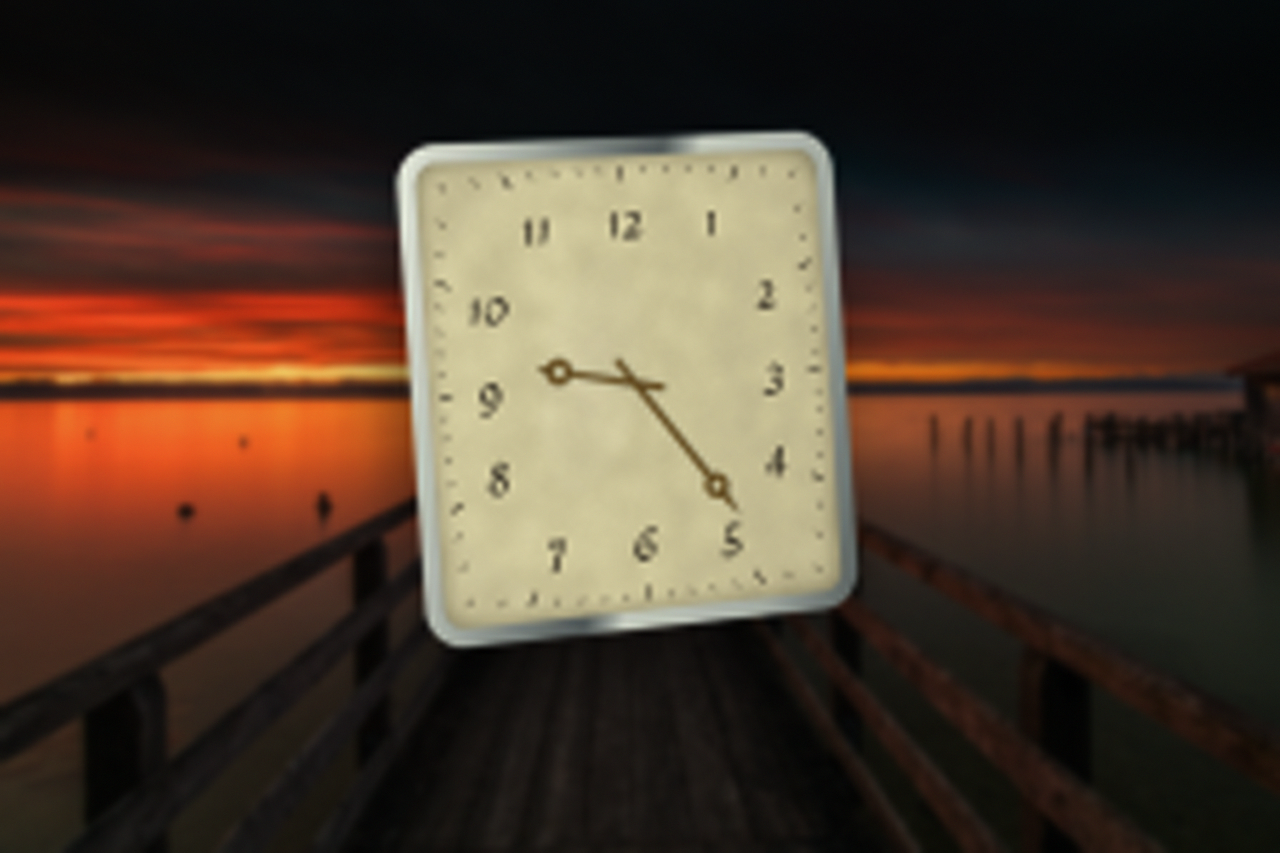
h=9 m=24
